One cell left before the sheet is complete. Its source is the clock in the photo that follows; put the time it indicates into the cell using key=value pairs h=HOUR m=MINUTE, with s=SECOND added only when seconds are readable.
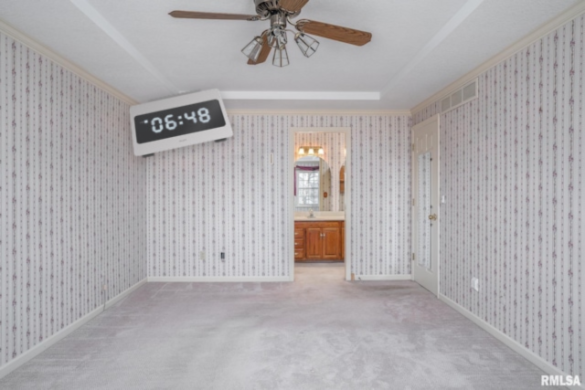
h=6 m=48
